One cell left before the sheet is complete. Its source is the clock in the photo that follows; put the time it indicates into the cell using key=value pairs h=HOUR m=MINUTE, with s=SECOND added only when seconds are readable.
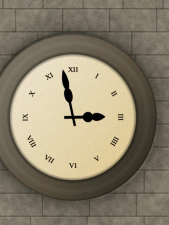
h=2 m=58
